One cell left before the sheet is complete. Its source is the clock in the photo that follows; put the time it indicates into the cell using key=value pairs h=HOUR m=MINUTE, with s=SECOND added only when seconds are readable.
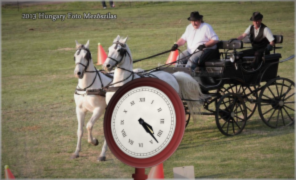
h=4 m=23
